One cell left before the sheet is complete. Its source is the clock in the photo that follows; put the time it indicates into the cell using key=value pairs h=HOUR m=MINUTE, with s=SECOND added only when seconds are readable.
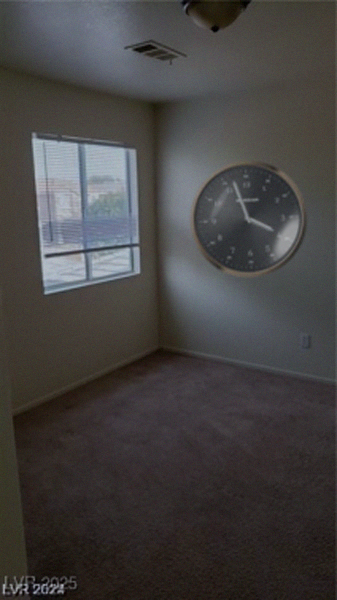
h=3 m=57
